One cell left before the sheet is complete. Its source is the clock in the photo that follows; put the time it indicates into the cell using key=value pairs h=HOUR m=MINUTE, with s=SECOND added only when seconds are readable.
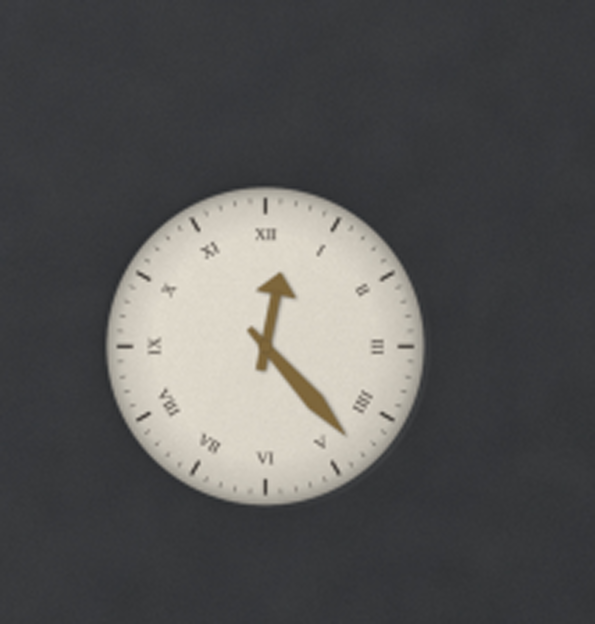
h=12 m=23
